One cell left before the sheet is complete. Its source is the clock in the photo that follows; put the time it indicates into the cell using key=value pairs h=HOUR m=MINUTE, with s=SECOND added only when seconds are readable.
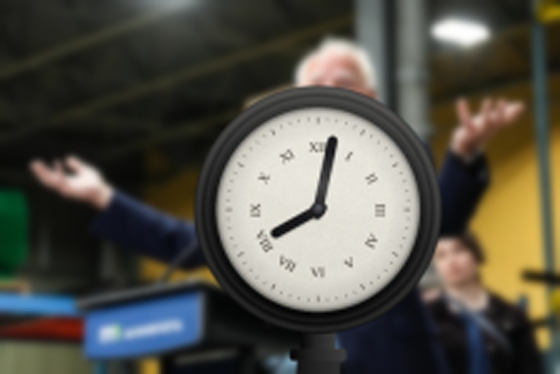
h=8 m=2
